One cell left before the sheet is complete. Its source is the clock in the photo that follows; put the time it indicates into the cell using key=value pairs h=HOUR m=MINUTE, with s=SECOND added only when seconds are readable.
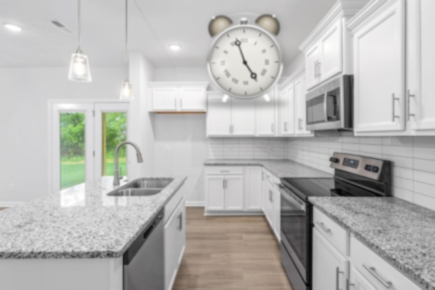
h=4 m=57
